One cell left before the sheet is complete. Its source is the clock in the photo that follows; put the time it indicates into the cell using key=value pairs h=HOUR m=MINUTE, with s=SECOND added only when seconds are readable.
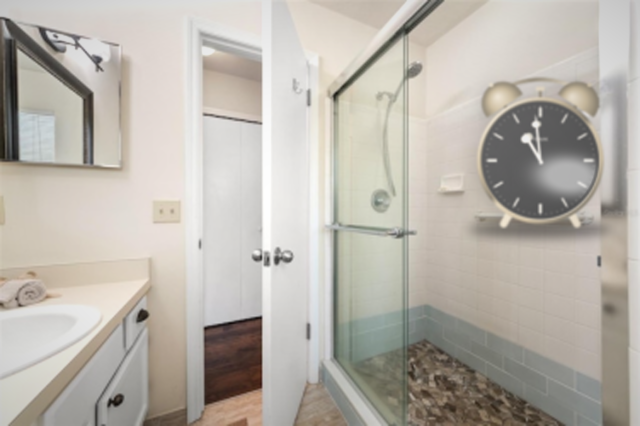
h=10 m=59
